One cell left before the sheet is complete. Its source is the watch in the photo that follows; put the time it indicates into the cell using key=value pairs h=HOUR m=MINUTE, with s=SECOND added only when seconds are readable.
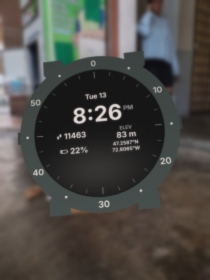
h=8 m=26
